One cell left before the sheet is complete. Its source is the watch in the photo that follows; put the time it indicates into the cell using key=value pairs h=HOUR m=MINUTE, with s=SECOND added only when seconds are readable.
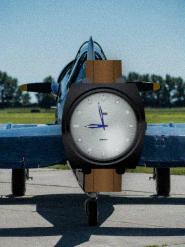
h=8 m=58
